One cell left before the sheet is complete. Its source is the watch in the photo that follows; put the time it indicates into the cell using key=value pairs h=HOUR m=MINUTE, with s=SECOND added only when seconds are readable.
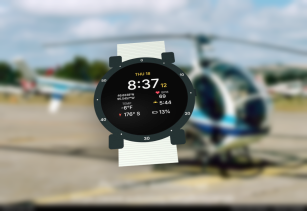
h=8 m=37
